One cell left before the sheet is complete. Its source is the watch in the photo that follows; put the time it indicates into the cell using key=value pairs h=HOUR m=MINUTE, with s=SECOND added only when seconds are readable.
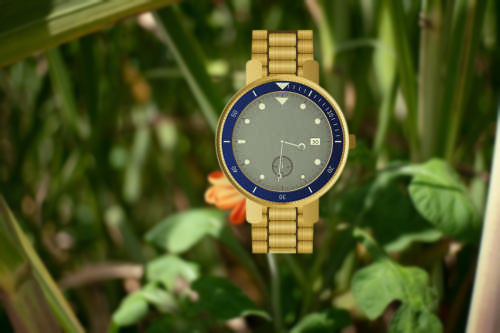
h=3 m=31
